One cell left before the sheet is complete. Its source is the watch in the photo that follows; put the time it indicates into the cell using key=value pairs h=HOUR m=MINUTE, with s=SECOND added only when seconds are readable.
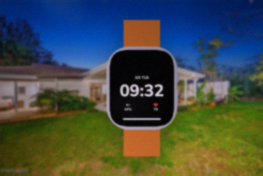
h=9 m=32
